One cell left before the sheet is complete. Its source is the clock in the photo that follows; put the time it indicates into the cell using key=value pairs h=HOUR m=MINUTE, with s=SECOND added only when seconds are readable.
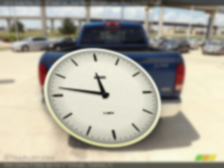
h=11 m=47
